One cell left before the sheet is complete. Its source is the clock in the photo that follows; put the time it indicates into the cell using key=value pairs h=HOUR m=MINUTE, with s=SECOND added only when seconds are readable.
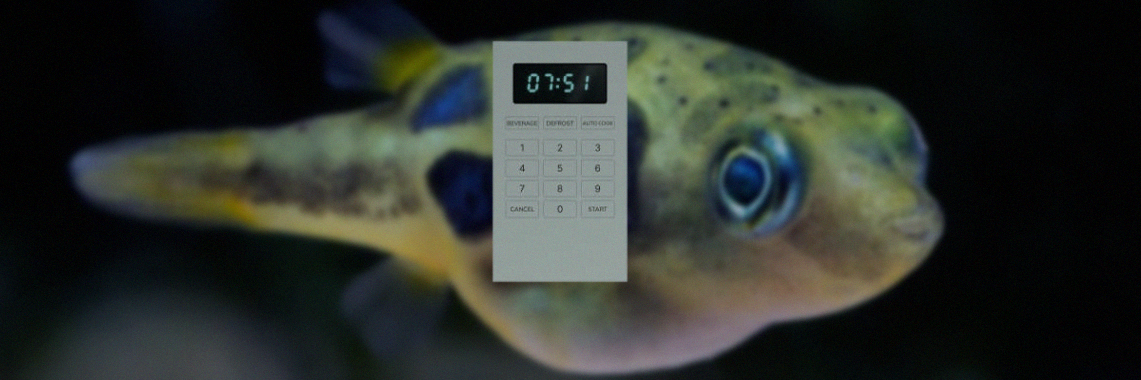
h=7 m=51
